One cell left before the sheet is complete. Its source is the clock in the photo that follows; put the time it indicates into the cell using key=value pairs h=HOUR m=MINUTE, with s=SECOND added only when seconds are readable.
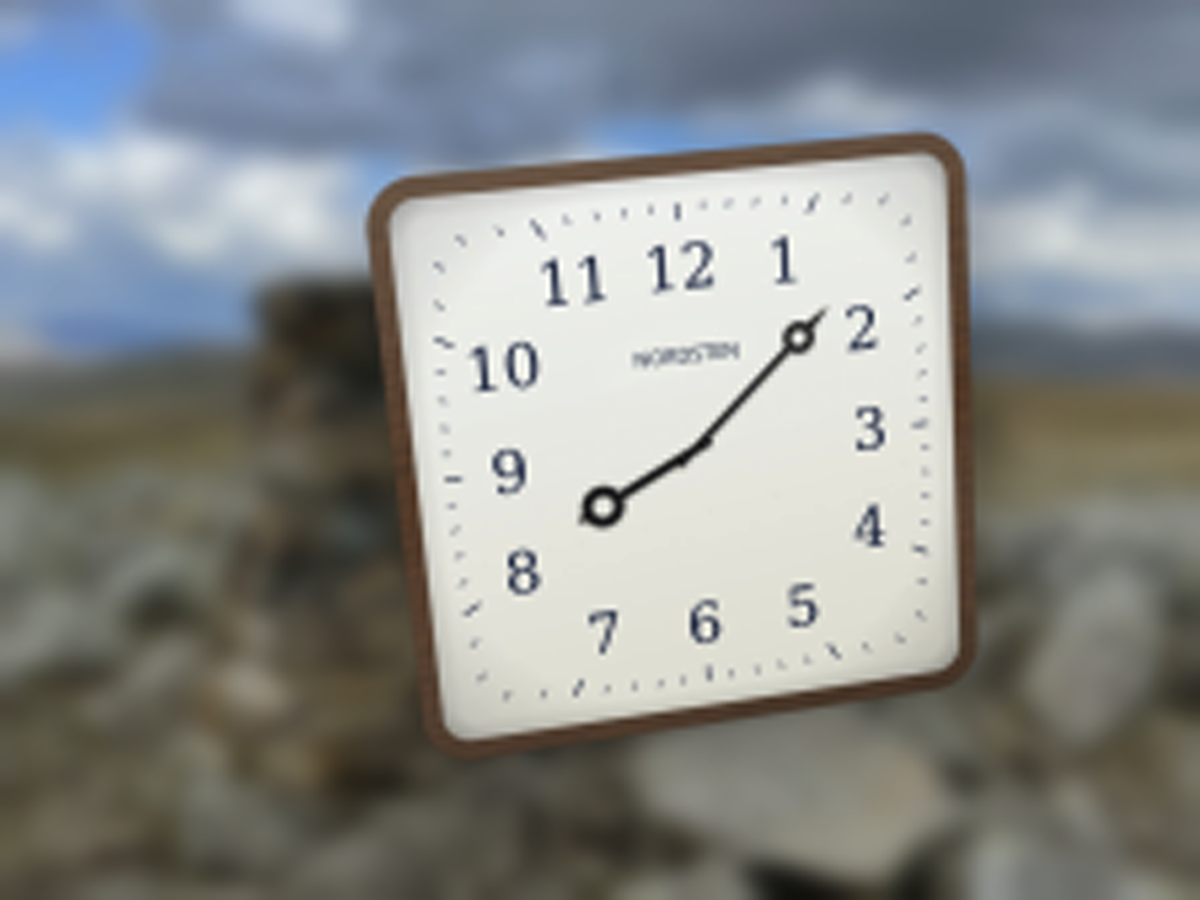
h=8 m=8
